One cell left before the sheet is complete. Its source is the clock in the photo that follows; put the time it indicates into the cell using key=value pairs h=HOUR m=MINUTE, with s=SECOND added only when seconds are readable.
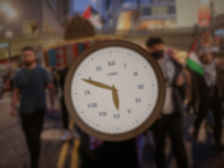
h=5 m=49
